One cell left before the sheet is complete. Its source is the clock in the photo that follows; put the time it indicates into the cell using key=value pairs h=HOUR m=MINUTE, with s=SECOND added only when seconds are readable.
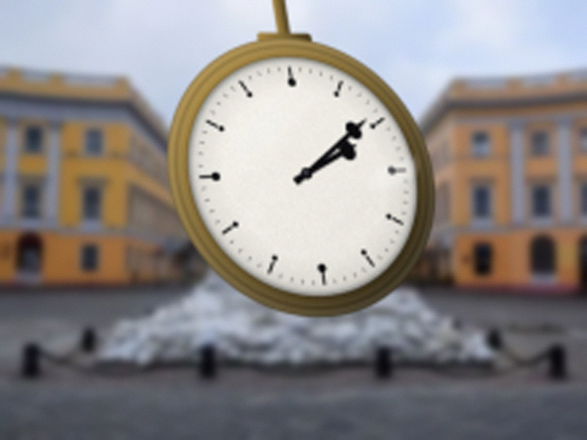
h=2 m=9
